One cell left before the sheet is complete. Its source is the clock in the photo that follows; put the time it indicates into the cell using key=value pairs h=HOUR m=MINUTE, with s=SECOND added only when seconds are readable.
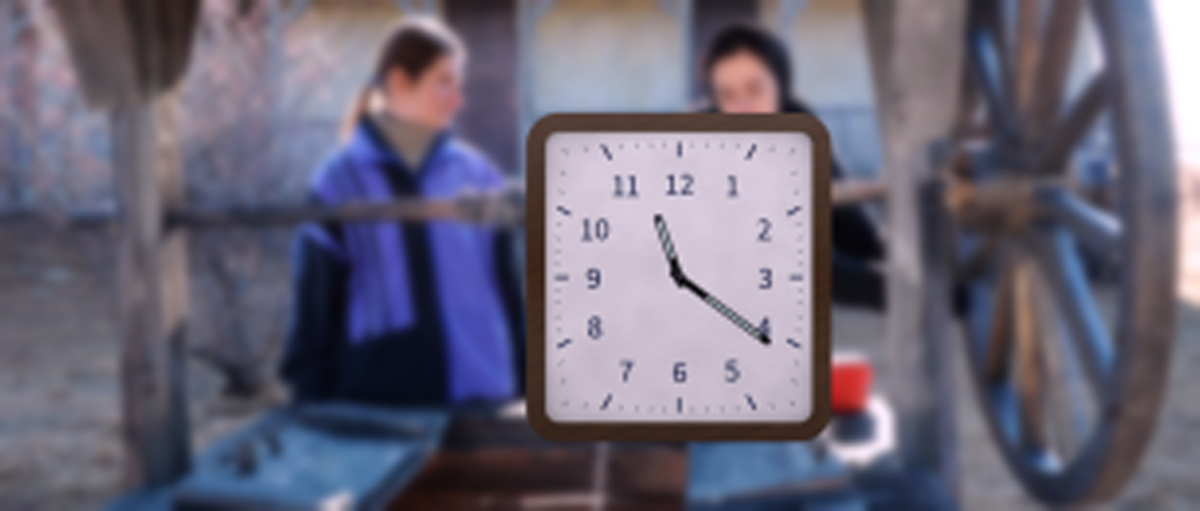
h=11 m=21
